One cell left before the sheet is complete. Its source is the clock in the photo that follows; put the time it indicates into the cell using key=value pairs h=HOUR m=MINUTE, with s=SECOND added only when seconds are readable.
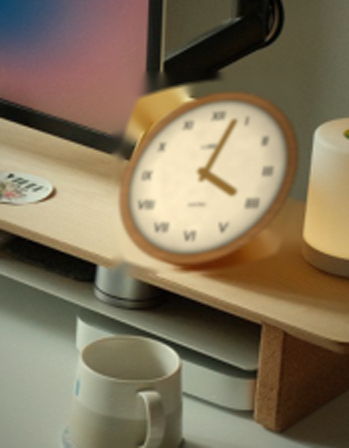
h=4 m=3
